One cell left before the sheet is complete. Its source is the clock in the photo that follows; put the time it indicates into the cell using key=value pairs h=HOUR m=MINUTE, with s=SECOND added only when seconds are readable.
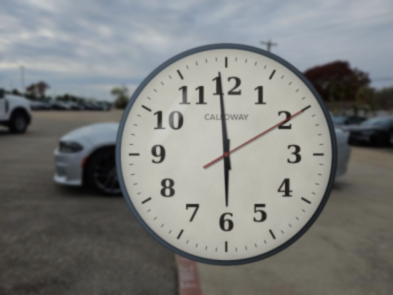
h=5 m=59 s=10
